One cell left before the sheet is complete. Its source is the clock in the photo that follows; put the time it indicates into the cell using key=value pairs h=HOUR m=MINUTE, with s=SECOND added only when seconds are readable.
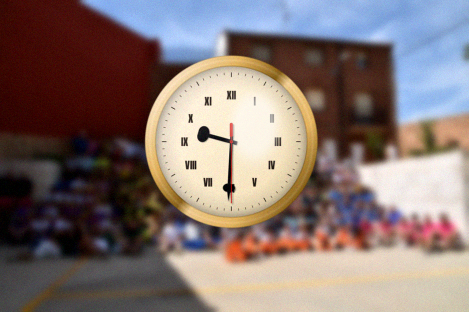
h=9 m=30 s=30
